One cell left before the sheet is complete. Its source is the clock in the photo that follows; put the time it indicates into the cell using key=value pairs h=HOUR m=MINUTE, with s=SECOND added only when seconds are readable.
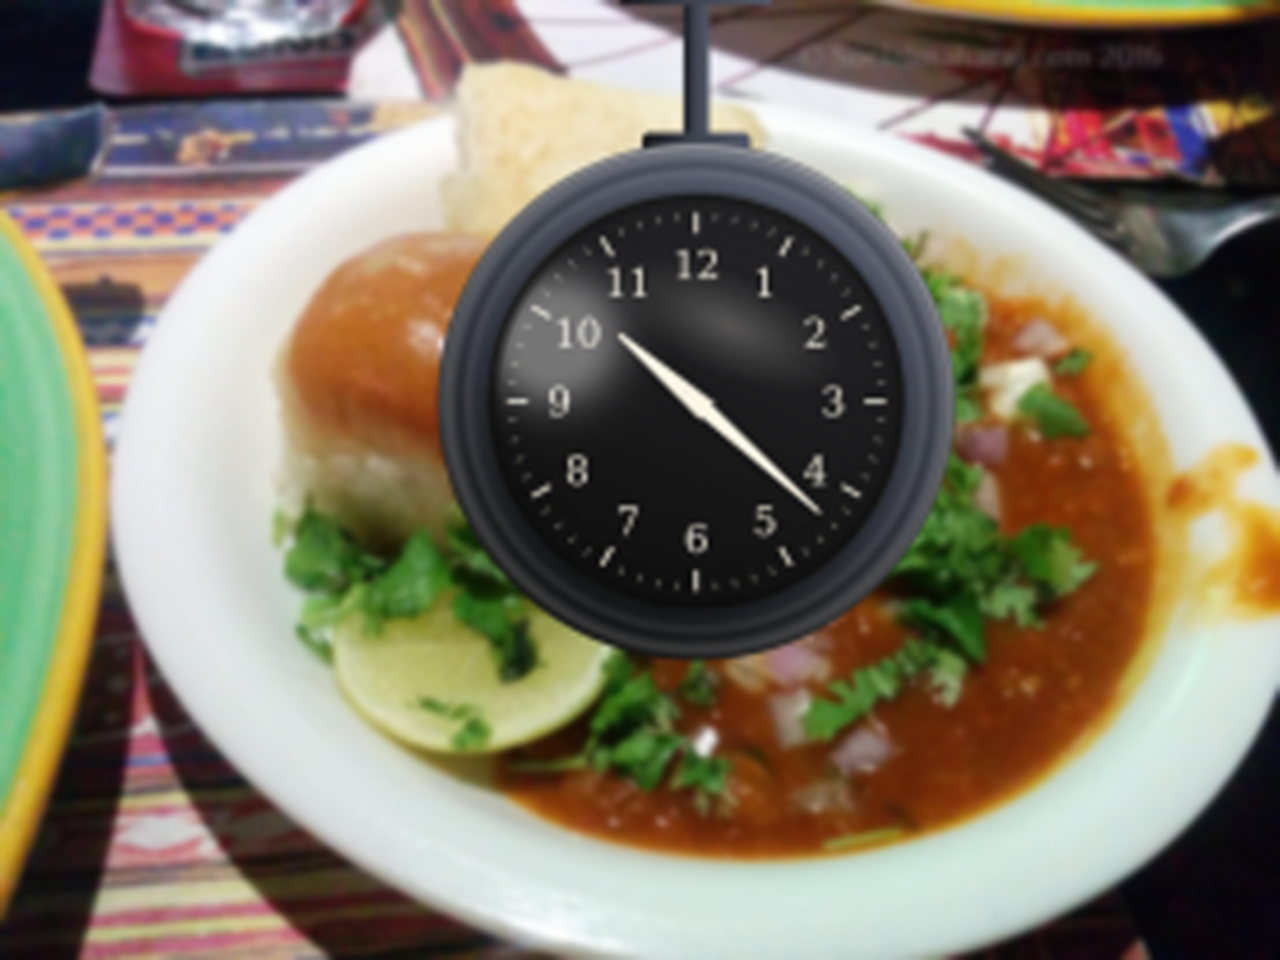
h=10 m=22
